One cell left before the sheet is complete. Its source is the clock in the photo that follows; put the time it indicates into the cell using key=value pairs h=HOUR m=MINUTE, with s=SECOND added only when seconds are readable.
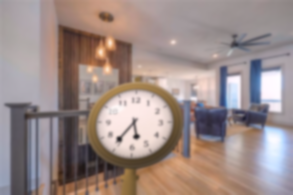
h=5 m=36
